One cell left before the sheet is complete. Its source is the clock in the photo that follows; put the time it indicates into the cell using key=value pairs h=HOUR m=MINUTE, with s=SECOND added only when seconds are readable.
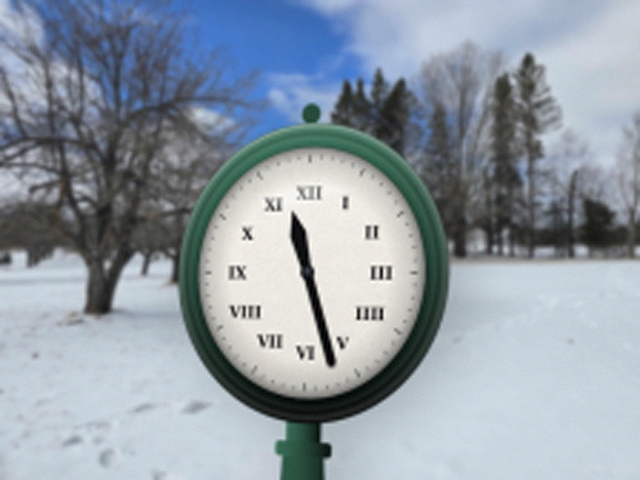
h=11 m=27
